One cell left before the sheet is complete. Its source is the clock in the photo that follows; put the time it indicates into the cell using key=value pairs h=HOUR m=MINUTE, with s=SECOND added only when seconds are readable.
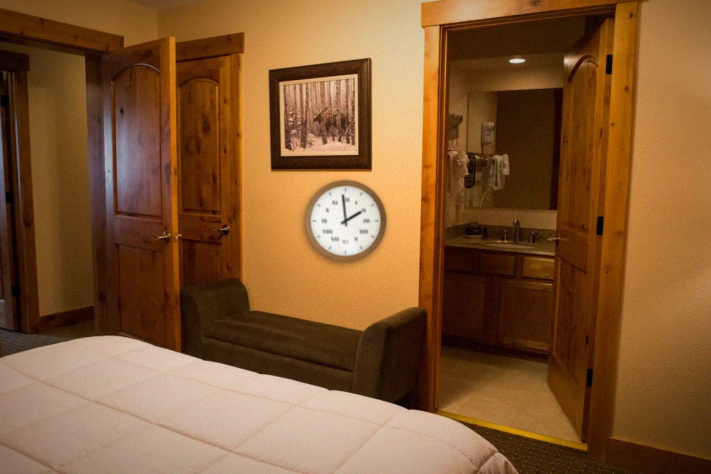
h=1 m=59
